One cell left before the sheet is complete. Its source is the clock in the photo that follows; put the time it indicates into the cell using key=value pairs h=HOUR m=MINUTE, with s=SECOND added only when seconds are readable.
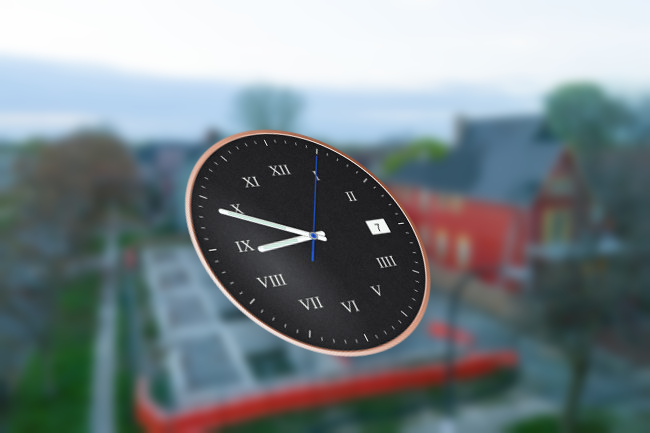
h=8 m=49 s=5
